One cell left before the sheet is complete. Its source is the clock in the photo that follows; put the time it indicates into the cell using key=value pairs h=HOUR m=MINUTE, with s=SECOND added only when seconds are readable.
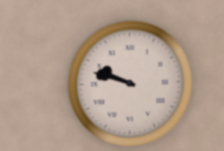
h=9 m=48
